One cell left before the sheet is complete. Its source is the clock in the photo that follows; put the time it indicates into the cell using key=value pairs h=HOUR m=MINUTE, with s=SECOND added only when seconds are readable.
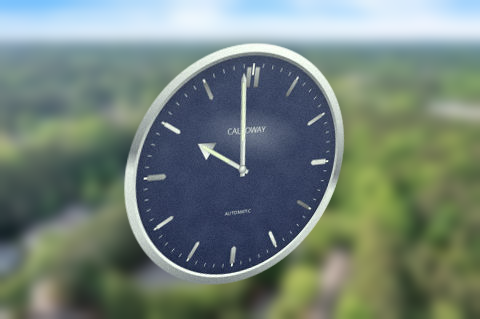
h=9 m=59
